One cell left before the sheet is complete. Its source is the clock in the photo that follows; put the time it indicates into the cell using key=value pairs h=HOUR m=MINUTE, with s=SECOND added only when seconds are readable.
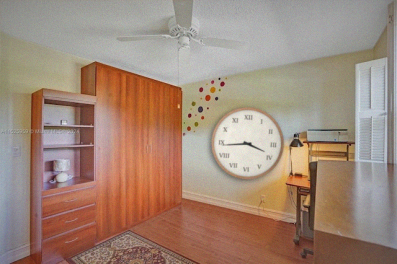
h=3 m=44
